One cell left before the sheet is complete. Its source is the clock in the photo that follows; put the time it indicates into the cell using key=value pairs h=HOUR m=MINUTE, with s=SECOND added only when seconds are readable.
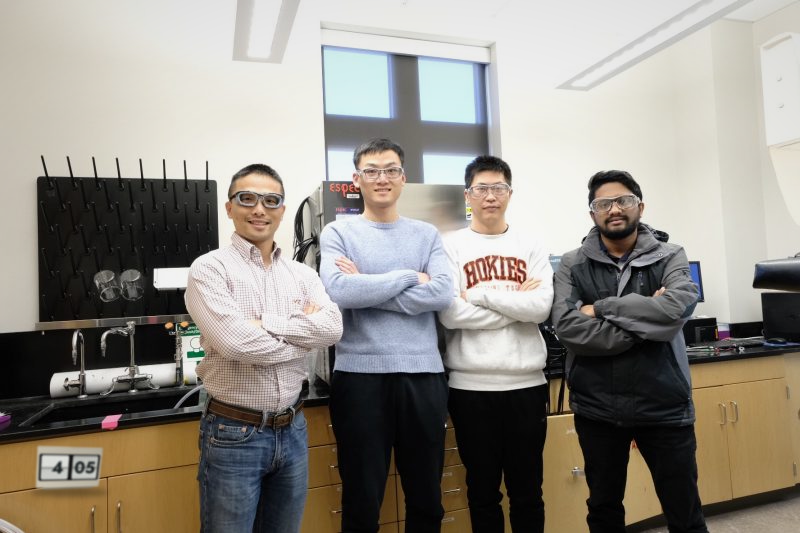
h=4 m=5
